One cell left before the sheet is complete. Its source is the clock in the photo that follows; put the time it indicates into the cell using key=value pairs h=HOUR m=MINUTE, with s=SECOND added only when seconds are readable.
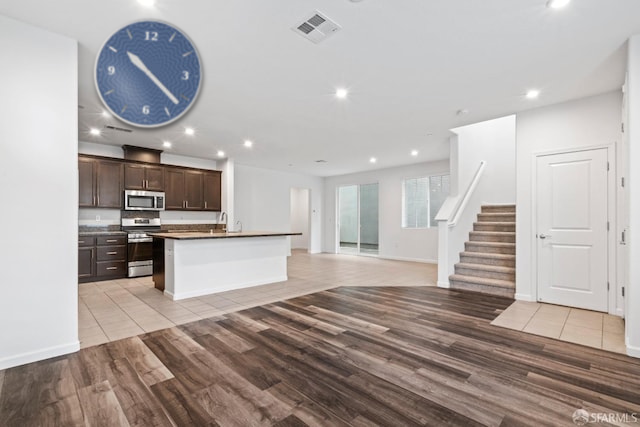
h=10 m=22
